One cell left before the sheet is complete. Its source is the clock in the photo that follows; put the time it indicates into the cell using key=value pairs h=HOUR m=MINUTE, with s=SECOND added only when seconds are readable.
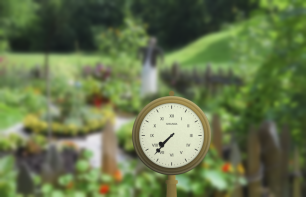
h=7 m=37
